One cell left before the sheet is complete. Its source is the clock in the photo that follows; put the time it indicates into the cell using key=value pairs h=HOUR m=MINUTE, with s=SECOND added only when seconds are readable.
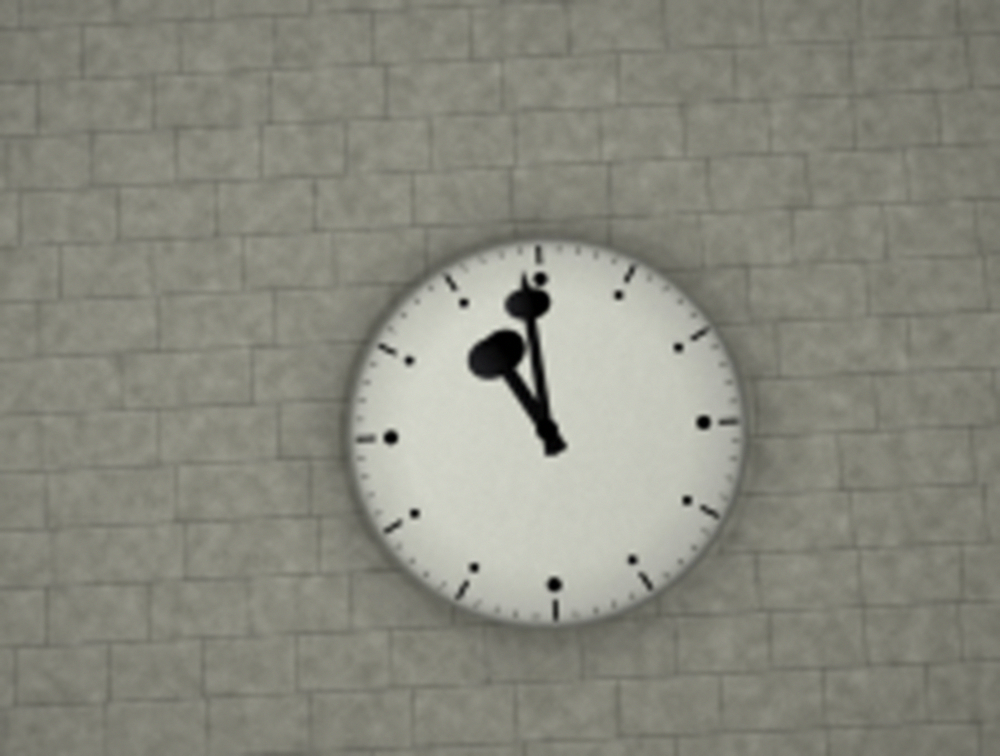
h=10 m=59
